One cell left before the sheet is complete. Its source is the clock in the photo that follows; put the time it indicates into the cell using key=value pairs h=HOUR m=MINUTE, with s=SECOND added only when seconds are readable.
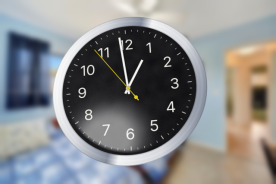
h=12 m=58 s=54
